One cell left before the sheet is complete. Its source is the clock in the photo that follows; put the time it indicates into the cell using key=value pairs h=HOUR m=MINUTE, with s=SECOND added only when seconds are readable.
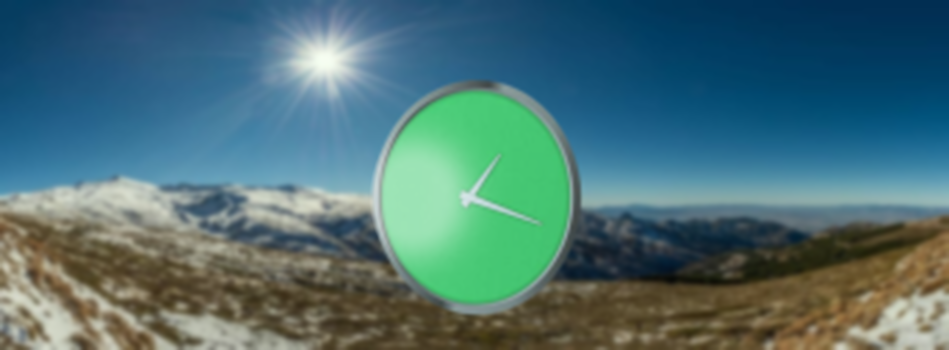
h=1 m=18
